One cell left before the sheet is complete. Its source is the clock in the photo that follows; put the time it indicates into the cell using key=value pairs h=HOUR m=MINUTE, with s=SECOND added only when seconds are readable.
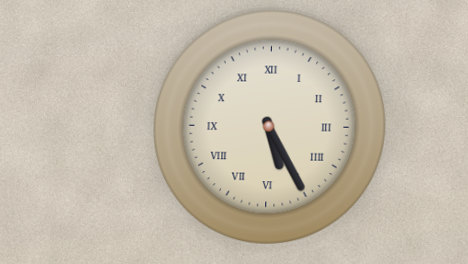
h=5 m=25
